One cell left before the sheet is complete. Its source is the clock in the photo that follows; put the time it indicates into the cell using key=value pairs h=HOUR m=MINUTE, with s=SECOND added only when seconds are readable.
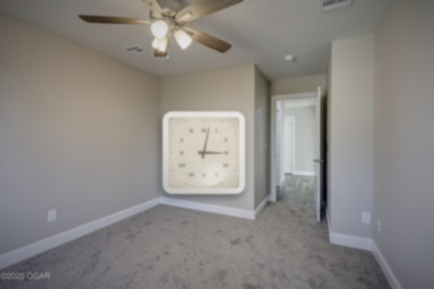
h=3 m=2
